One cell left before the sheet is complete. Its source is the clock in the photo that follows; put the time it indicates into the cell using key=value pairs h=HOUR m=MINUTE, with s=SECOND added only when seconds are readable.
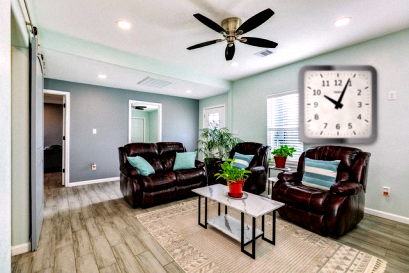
h=10 m=4
